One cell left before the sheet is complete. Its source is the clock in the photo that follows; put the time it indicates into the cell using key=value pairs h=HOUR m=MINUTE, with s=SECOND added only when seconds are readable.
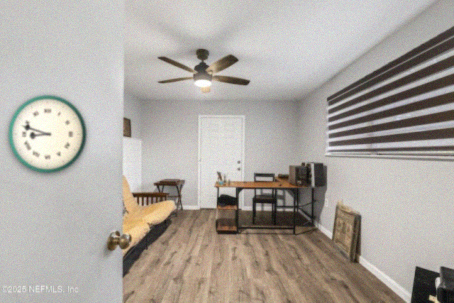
h=8 m=48
